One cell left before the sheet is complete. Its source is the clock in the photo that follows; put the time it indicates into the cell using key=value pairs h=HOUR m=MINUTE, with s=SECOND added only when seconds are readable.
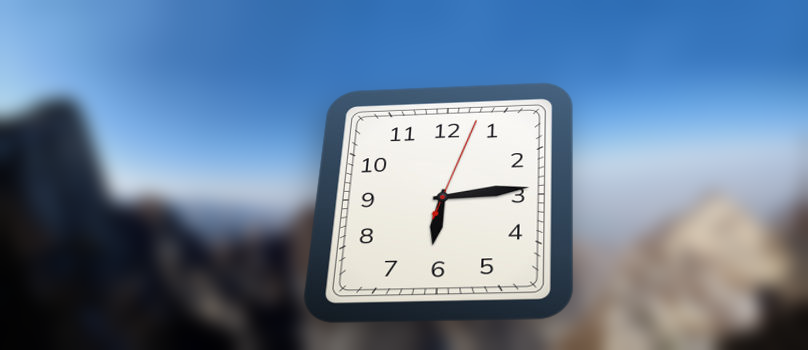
h=6 m=14 s=3
